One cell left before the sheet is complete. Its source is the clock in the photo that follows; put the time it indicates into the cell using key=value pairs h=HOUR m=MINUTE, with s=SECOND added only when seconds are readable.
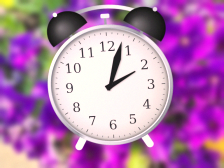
h=2 m=3
